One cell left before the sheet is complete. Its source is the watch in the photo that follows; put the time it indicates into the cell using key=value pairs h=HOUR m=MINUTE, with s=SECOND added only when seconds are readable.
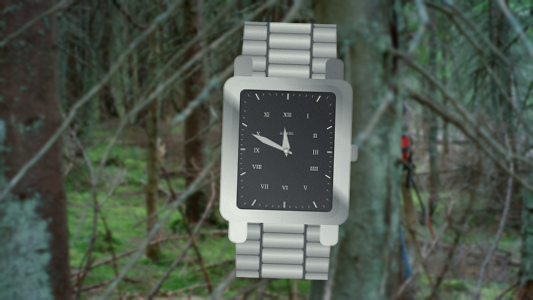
h=11 m=49
